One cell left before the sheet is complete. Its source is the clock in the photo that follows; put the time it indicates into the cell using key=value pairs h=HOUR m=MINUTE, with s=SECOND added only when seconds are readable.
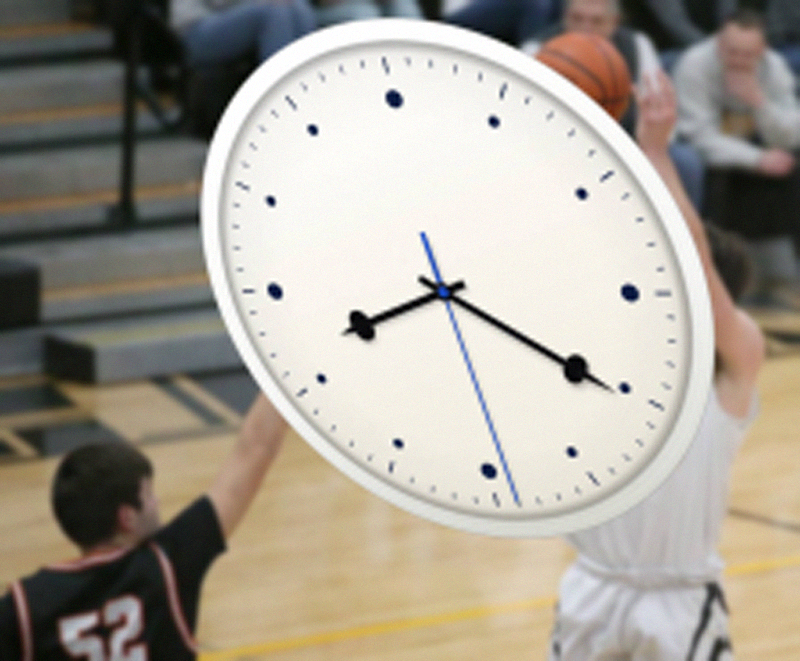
h=8 m=20 s=29
